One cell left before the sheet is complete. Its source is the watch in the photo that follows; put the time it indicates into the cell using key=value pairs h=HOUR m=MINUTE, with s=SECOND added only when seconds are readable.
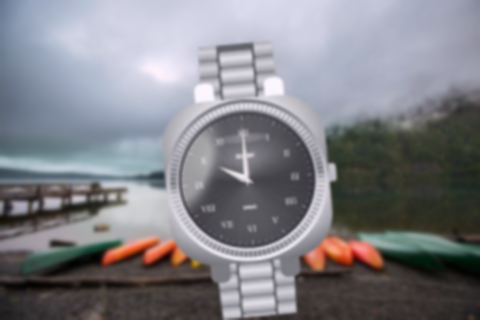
h=10 m=0
